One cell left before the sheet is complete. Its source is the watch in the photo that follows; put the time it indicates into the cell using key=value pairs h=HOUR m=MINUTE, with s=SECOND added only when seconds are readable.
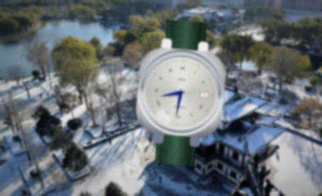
h=8 m=31
